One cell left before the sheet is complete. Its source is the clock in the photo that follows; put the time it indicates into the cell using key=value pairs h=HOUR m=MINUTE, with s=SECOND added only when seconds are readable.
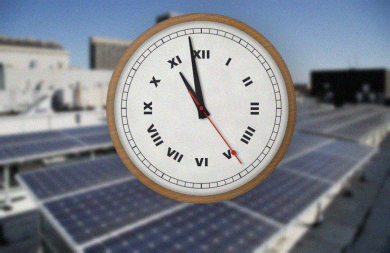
h=10 m=58 s=24
